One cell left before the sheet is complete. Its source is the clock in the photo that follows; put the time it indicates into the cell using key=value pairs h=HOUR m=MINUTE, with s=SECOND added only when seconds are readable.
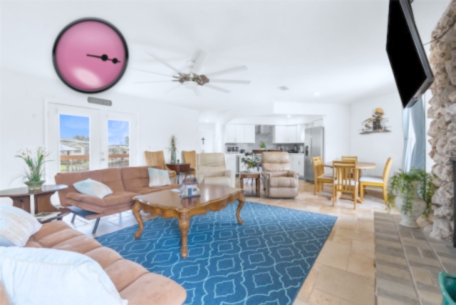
h=3 m=17
